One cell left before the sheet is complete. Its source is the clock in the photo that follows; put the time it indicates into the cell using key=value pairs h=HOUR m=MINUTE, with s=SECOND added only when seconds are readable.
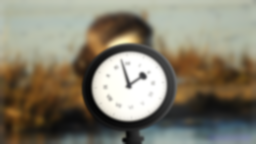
h=1 m=58
